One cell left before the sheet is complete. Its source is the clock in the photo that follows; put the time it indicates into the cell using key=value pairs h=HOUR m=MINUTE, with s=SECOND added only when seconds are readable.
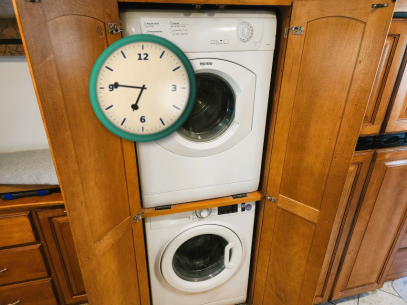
h=6 m=46
